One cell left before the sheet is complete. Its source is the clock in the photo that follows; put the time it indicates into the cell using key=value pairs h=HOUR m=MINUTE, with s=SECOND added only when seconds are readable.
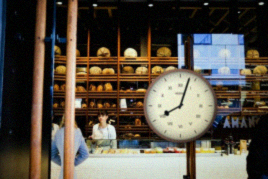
h=8 m=3
